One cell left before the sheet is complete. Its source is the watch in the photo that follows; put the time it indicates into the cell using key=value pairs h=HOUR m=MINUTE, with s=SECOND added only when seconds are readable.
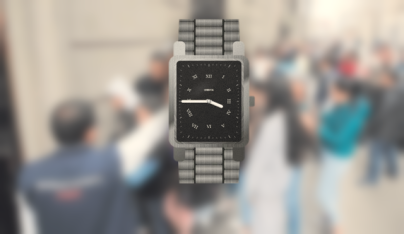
h=3 m=45
